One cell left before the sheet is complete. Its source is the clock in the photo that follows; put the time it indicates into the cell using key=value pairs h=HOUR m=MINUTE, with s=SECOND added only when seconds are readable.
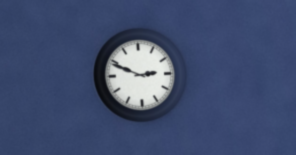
h=2 m=49
